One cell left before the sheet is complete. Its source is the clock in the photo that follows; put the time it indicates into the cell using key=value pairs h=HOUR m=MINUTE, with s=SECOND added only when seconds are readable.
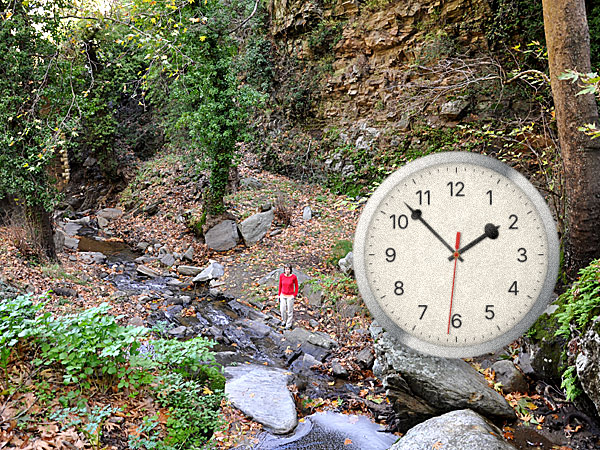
h=1 m=52 s=31
